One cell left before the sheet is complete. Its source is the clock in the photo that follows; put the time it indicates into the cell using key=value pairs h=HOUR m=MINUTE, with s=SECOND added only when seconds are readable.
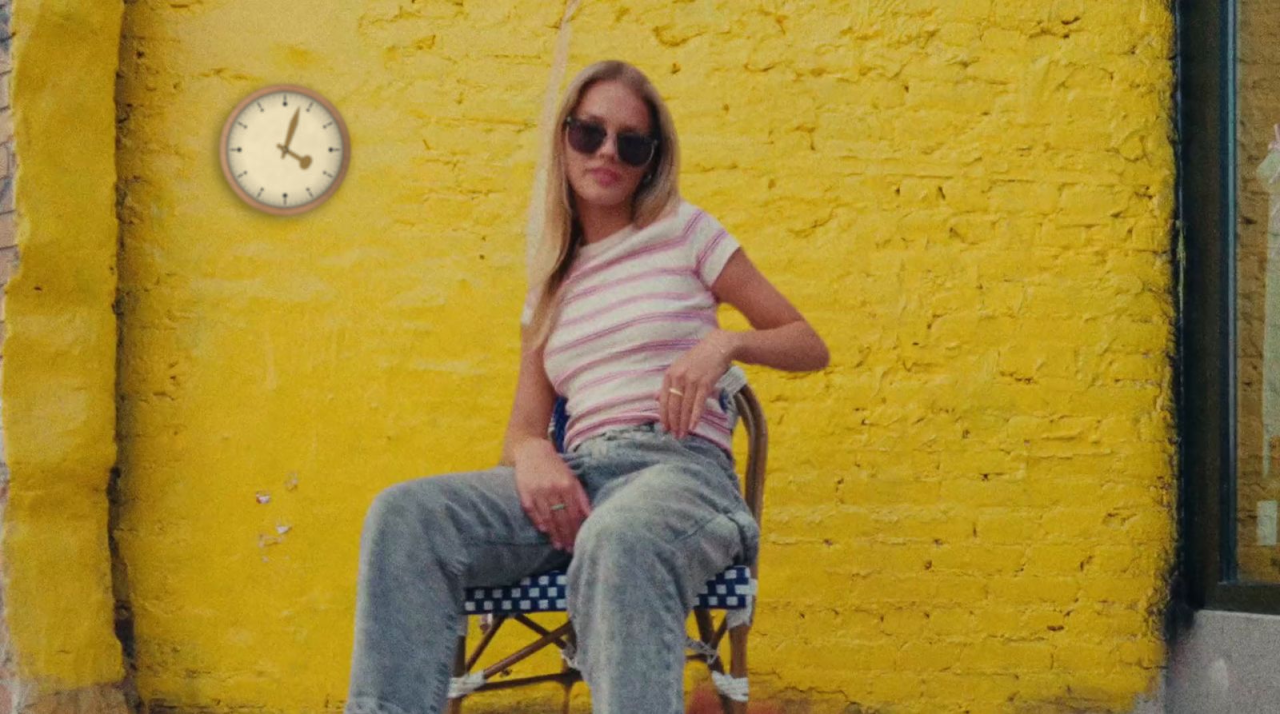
h=4 m=3
